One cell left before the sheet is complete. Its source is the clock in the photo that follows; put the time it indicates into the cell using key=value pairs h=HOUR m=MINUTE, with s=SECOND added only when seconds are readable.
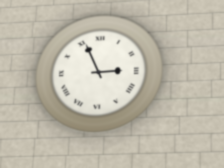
h=2 m=56
